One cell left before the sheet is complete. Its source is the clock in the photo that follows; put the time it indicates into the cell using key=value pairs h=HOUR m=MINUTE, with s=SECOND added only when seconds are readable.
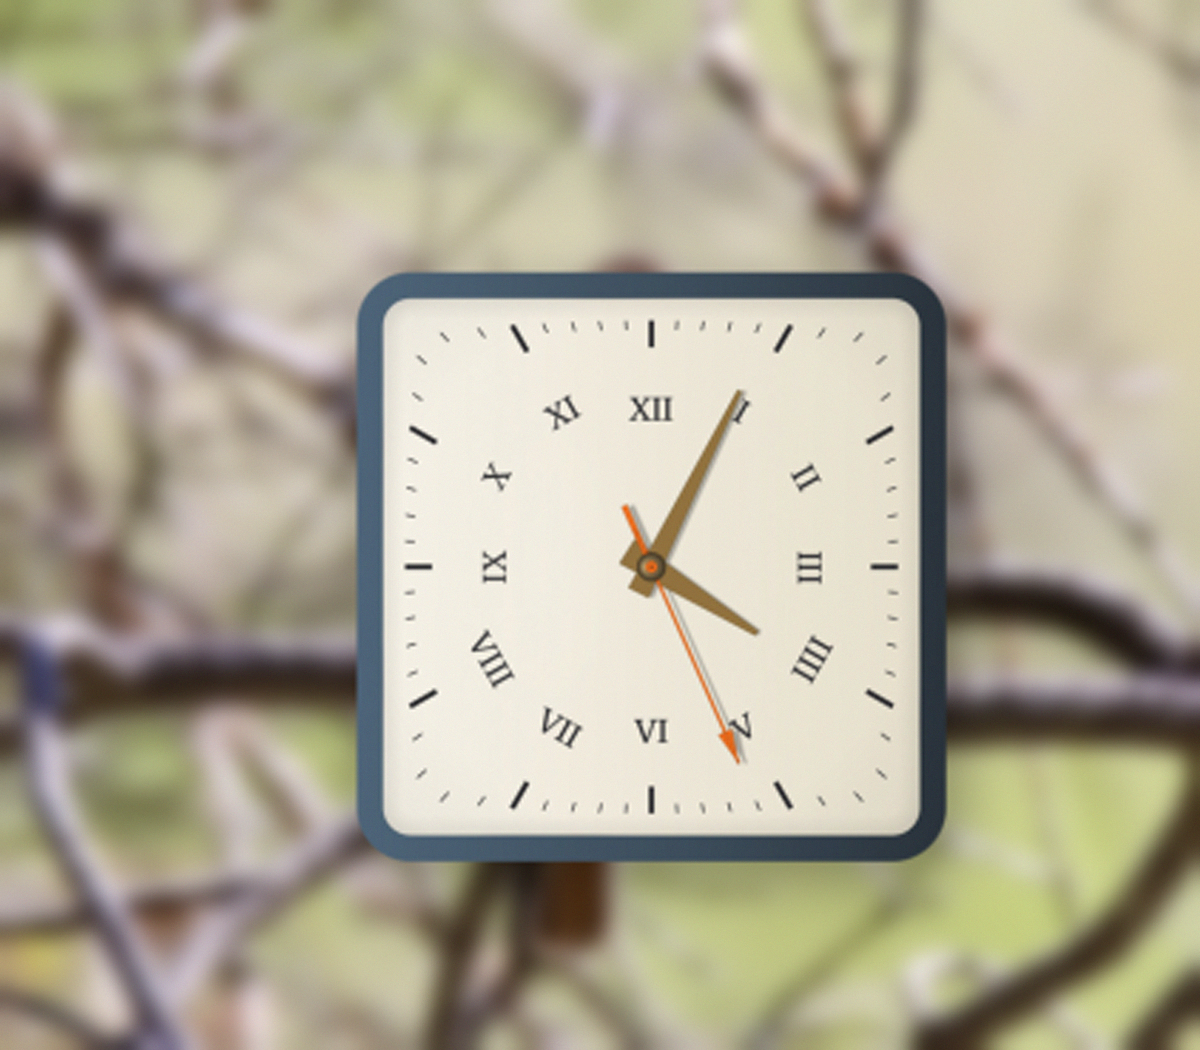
h=4 m=4 s=26
